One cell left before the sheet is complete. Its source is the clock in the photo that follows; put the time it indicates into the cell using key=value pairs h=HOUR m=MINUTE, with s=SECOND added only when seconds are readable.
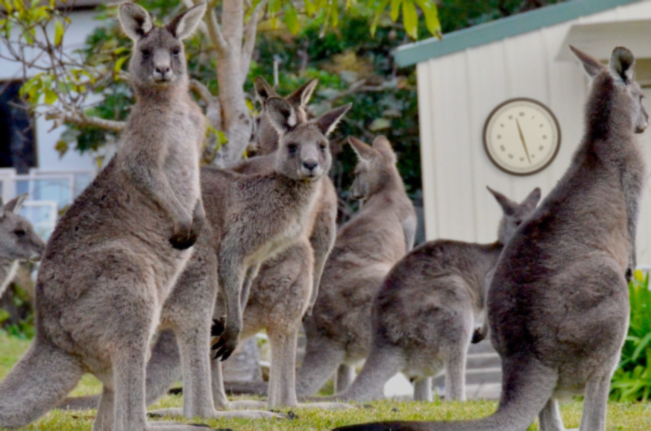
h=11 m=27
